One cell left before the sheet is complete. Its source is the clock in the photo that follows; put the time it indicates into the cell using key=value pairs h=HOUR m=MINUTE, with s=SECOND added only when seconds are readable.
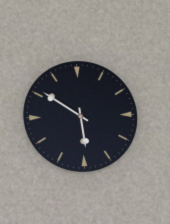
h=5 m=51
